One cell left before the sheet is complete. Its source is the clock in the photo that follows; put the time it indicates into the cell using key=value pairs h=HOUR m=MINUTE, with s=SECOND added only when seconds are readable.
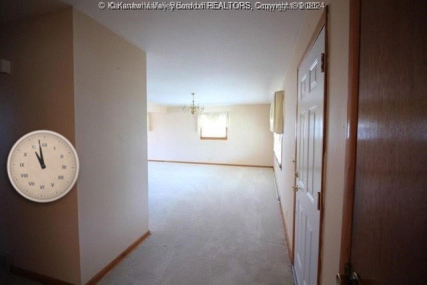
h=10 m=58
